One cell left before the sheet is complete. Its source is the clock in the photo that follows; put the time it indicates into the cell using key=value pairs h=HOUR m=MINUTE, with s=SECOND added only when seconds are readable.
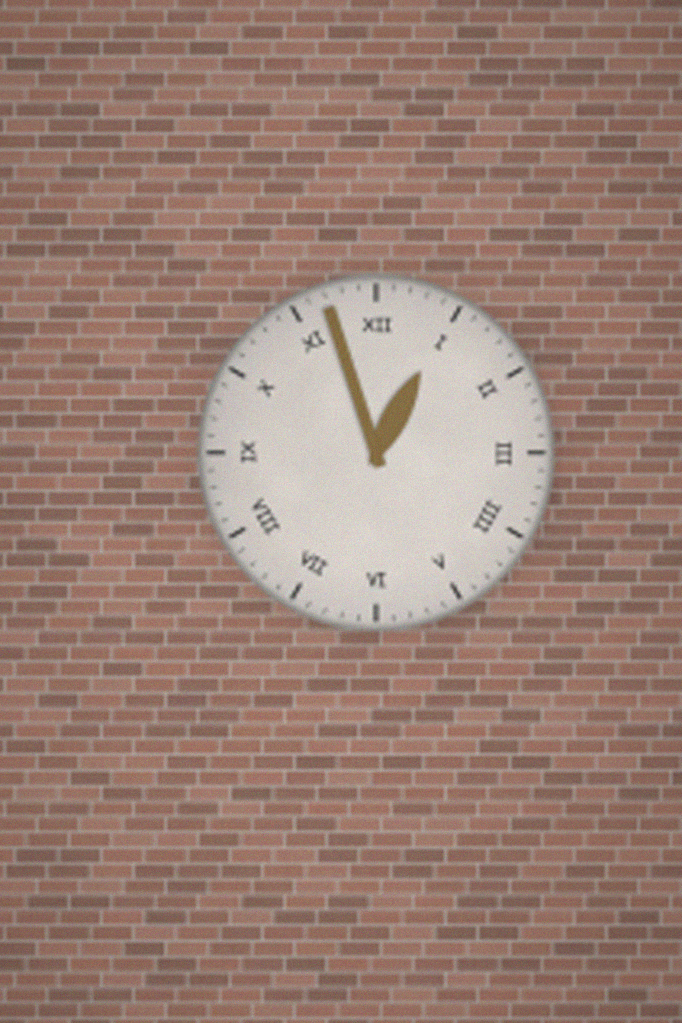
h=12 m=57
